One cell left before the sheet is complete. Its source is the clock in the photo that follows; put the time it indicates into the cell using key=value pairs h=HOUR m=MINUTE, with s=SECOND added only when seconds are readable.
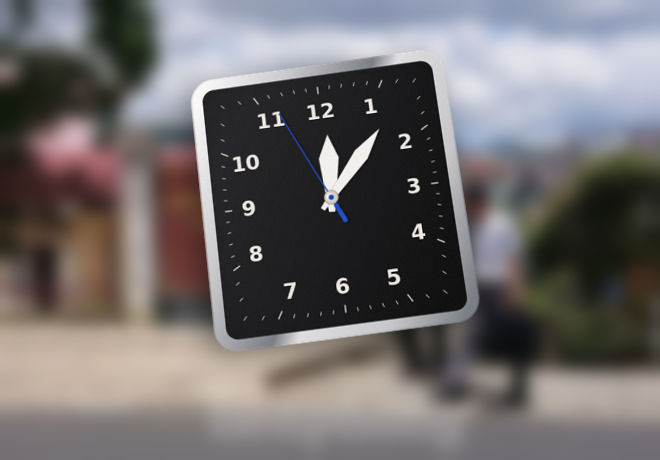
h=12 m=6 s=56
